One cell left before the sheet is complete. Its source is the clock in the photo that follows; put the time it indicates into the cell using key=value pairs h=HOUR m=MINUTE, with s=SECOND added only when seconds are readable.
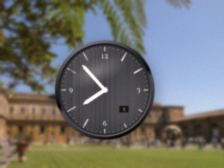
h=7 m=53
